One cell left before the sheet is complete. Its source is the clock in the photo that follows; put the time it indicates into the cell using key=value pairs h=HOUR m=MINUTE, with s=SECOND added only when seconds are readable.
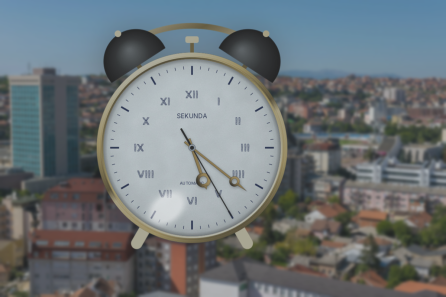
h=5 m=21 s=25
